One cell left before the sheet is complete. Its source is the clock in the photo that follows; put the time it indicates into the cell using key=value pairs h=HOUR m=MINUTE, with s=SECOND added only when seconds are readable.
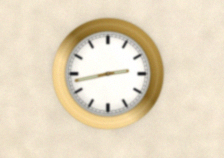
h=2 m=43
